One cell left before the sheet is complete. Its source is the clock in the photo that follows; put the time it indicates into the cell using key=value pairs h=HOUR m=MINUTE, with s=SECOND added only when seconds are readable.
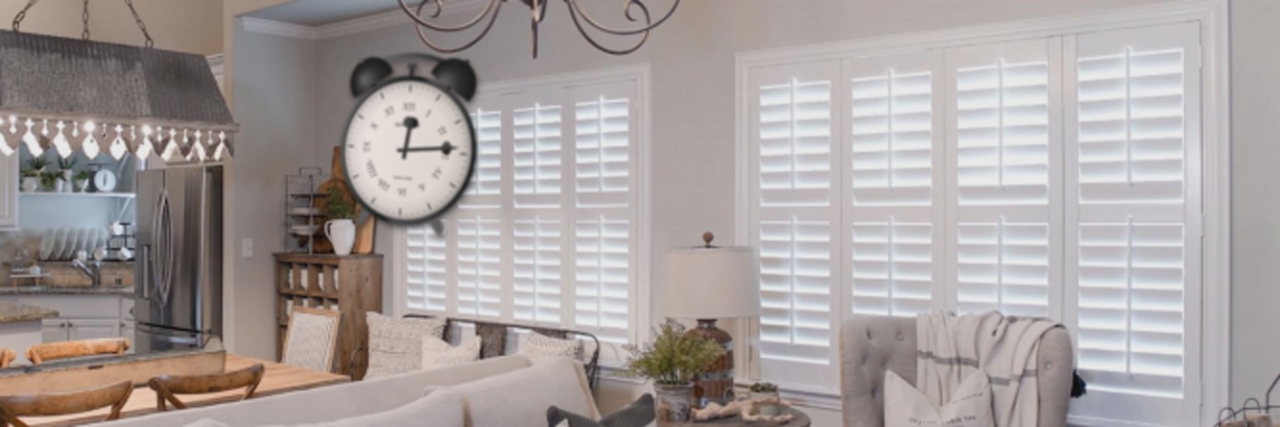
h=12 m=14
